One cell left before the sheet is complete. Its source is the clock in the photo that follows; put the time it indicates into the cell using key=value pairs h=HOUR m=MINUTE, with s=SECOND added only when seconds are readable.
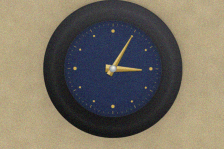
h=3 m=5
